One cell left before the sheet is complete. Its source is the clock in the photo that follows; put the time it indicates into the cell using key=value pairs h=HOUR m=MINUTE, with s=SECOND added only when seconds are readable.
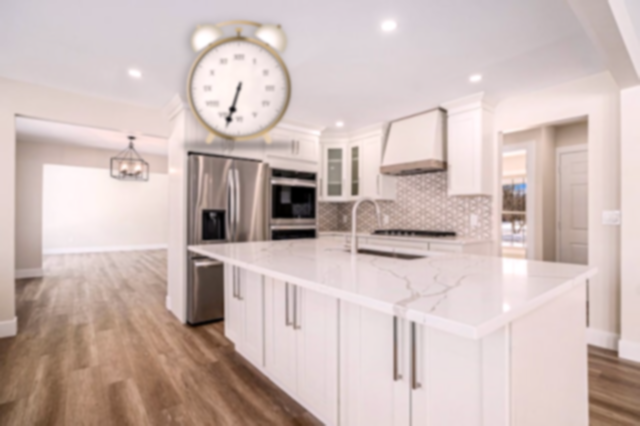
h=6 m=33
